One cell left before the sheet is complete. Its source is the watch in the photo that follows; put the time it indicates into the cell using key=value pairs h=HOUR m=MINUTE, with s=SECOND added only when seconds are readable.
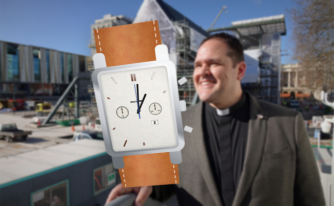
h=1 m=1
